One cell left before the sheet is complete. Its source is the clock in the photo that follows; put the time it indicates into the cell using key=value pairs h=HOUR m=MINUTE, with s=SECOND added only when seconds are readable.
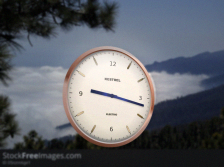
h=9 m=17
